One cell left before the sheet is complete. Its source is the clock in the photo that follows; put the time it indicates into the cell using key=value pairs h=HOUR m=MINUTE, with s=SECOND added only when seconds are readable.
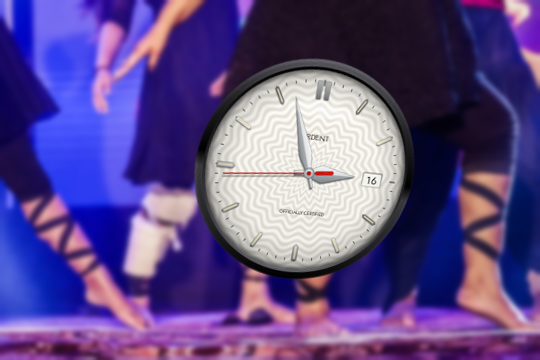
h=2 m=56 s=44
